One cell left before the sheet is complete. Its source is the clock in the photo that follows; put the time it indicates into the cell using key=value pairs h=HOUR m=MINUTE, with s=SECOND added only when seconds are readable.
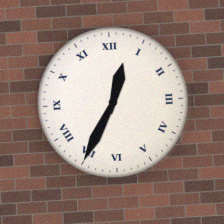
h=12 m=35
